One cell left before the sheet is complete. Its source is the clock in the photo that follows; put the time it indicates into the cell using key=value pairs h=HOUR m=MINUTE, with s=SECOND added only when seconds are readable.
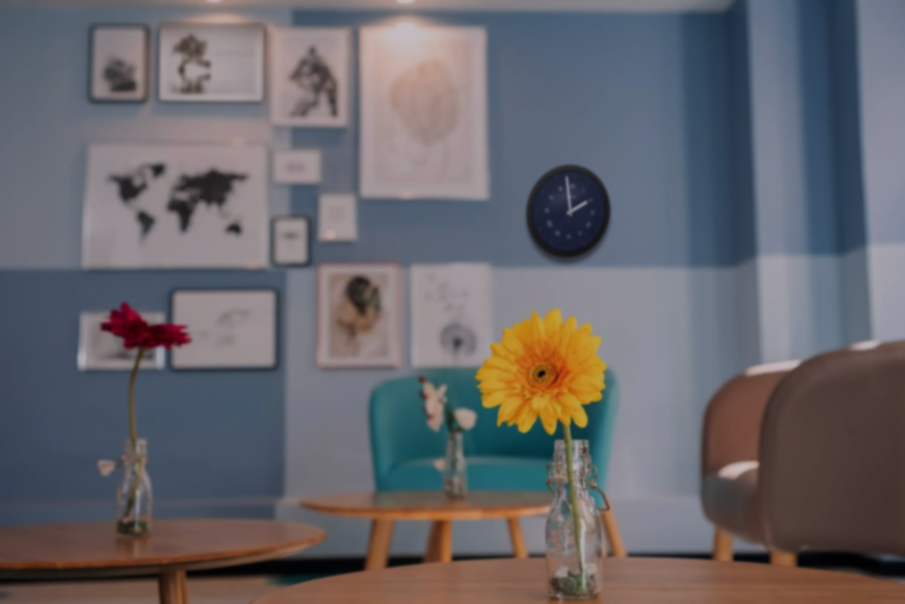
h=1 m=58
